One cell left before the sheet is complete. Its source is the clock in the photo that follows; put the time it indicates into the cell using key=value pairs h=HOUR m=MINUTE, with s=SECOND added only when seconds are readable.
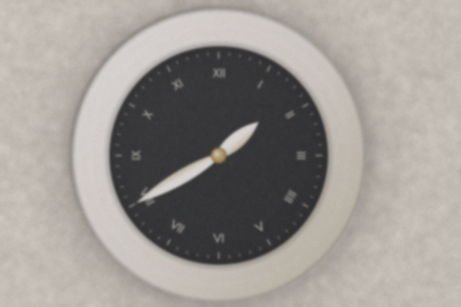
h=1 m=40
